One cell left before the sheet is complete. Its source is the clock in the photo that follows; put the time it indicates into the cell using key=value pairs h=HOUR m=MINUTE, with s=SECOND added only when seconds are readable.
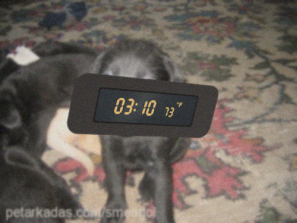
h=3 m=10
